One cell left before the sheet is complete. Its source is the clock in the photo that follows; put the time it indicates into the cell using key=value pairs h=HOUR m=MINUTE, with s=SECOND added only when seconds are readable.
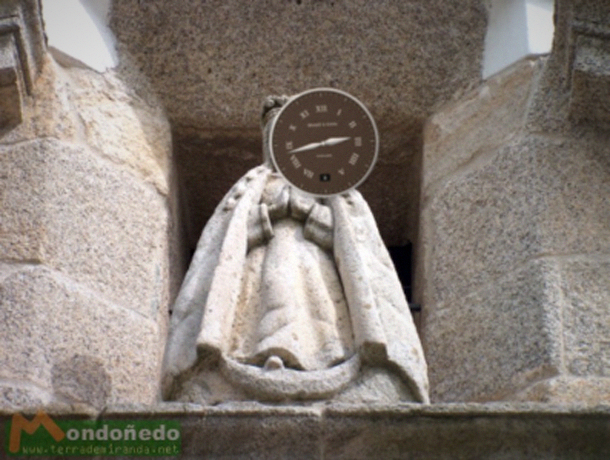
h=2 m=43
